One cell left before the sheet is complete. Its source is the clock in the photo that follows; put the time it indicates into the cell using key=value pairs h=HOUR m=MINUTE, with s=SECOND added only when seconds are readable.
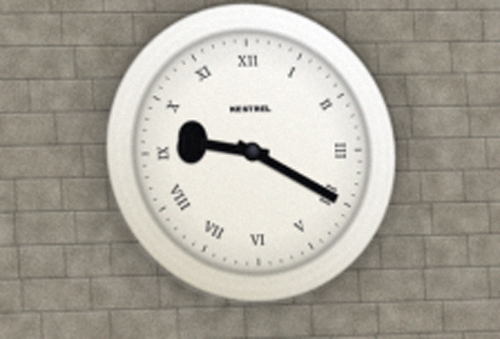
h=9 m=20
